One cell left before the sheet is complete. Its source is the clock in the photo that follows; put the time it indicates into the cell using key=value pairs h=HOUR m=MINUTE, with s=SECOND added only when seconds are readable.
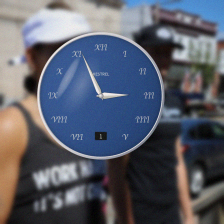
h=2 m=56
